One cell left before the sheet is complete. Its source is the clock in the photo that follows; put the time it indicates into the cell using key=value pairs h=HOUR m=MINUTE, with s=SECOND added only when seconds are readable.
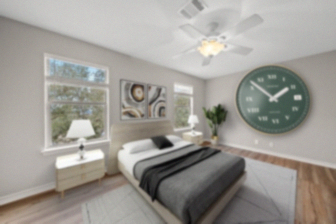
h=1 m=52
